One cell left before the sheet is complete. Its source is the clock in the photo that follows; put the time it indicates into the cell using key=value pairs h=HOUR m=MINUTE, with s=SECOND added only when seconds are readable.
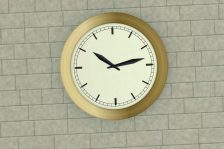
h=10 m=13
